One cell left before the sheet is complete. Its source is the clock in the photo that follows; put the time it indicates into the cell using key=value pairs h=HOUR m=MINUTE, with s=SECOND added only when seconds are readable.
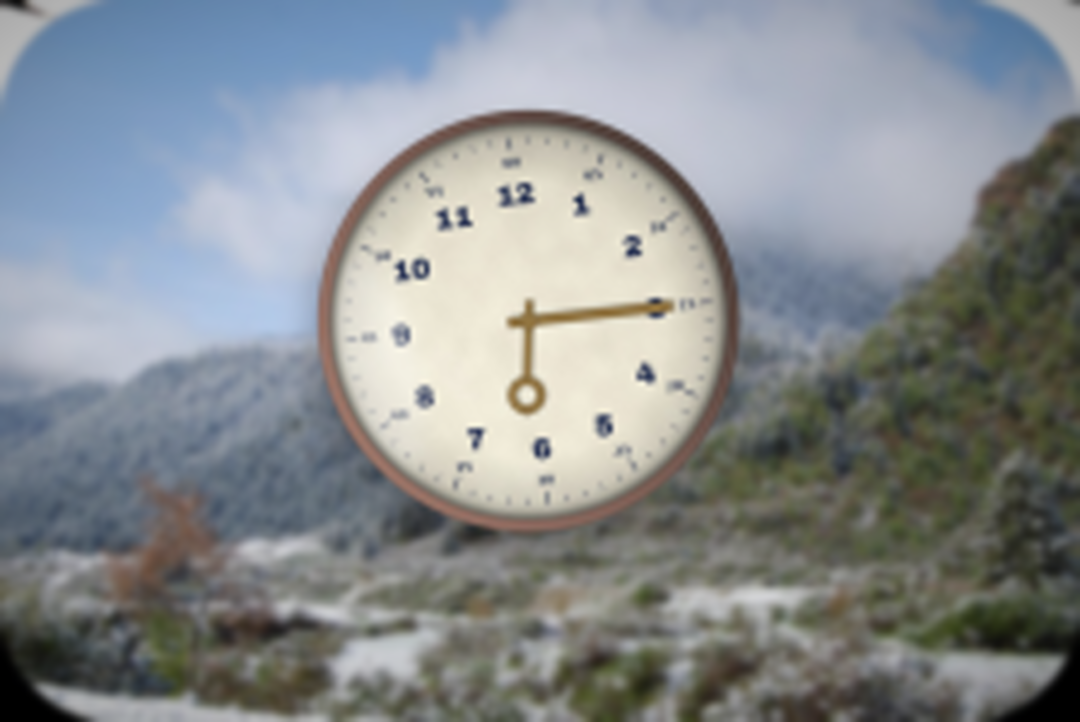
h=6 m=15
